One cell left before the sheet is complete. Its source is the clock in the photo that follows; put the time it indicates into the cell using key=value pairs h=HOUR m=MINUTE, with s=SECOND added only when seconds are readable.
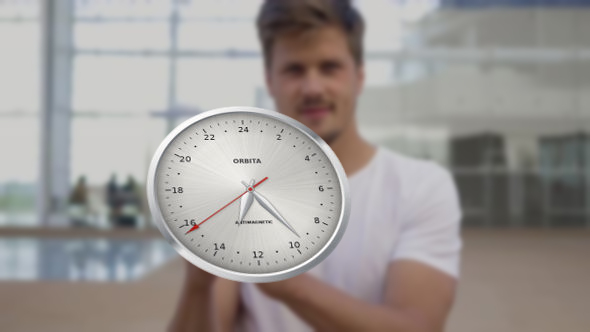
h=13 m=23 s=39
